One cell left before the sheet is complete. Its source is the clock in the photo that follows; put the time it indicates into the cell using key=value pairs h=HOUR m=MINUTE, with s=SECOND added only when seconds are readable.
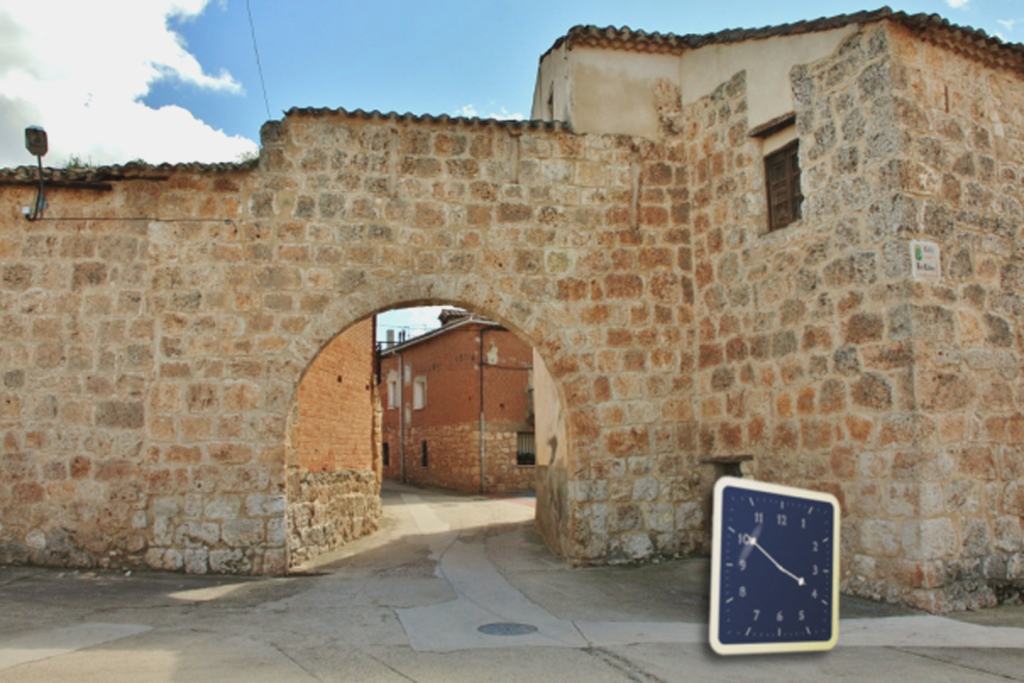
h=3 m=51
